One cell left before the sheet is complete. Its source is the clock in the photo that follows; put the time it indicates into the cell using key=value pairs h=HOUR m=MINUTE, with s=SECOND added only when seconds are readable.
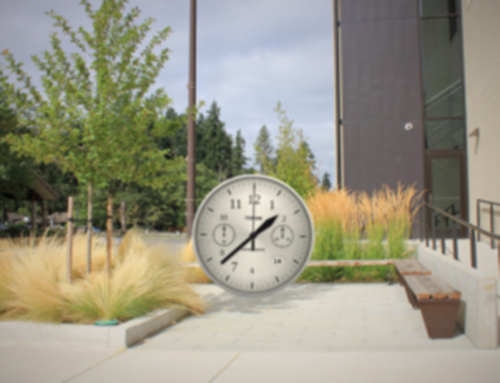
h=1 m=38
